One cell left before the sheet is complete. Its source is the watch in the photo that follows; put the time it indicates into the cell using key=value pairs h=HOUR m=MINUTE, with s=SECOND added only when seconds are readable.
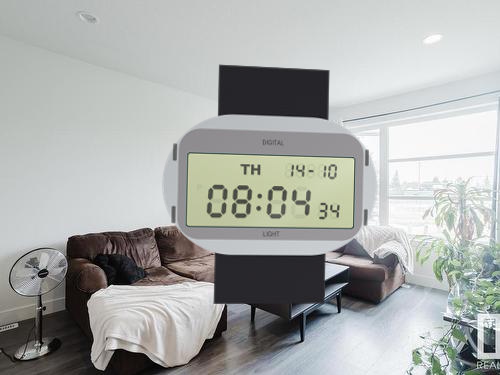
h=8 m=4 s=34
